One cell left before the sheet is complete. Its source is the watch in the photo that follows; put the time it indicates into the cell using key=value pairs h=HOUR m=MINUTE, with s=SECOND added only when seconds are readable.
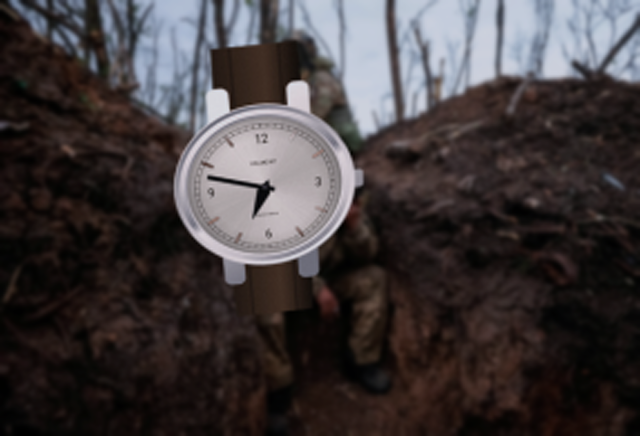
h=6 m=48
